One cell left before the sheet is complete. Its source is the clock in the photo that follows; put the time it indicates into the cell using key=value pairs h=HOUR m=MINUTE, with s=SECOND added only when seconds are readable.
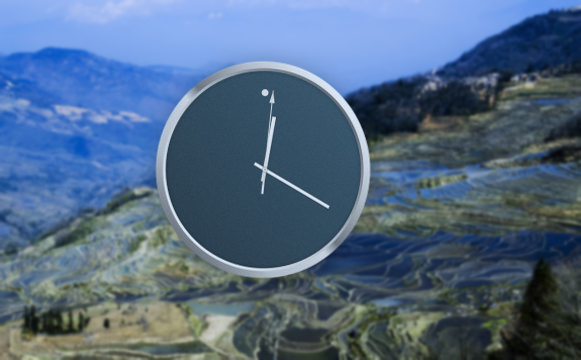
h=12 m=20 s=1
